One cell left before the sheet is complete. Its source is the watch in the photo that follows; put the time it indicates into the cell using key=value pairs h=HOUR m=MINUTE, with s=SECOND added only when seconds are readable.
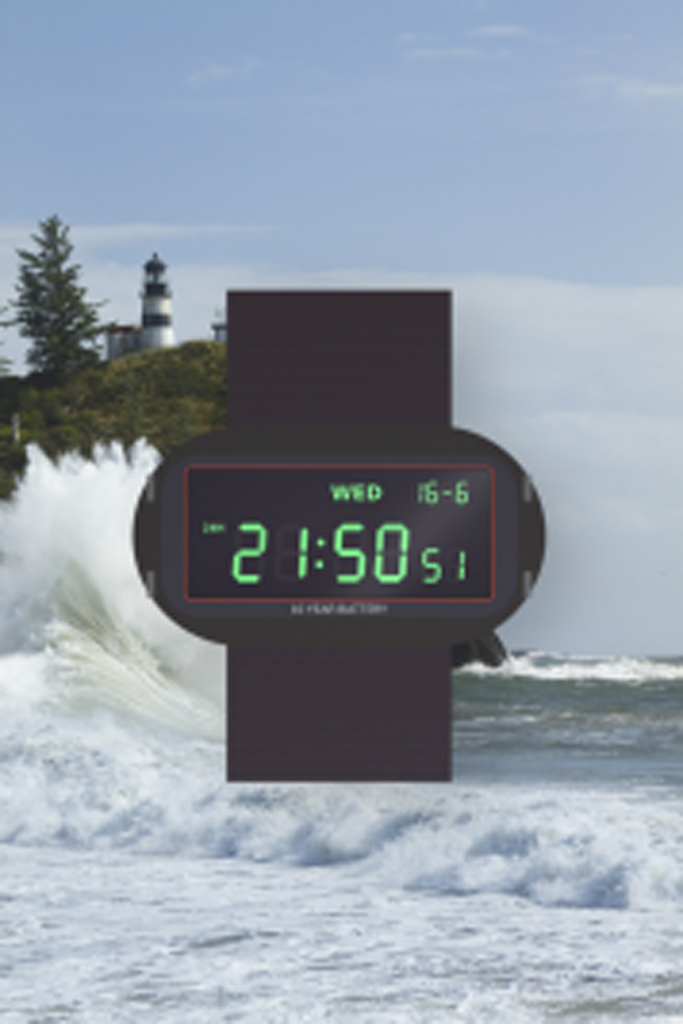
h=21 m=50 s=51
